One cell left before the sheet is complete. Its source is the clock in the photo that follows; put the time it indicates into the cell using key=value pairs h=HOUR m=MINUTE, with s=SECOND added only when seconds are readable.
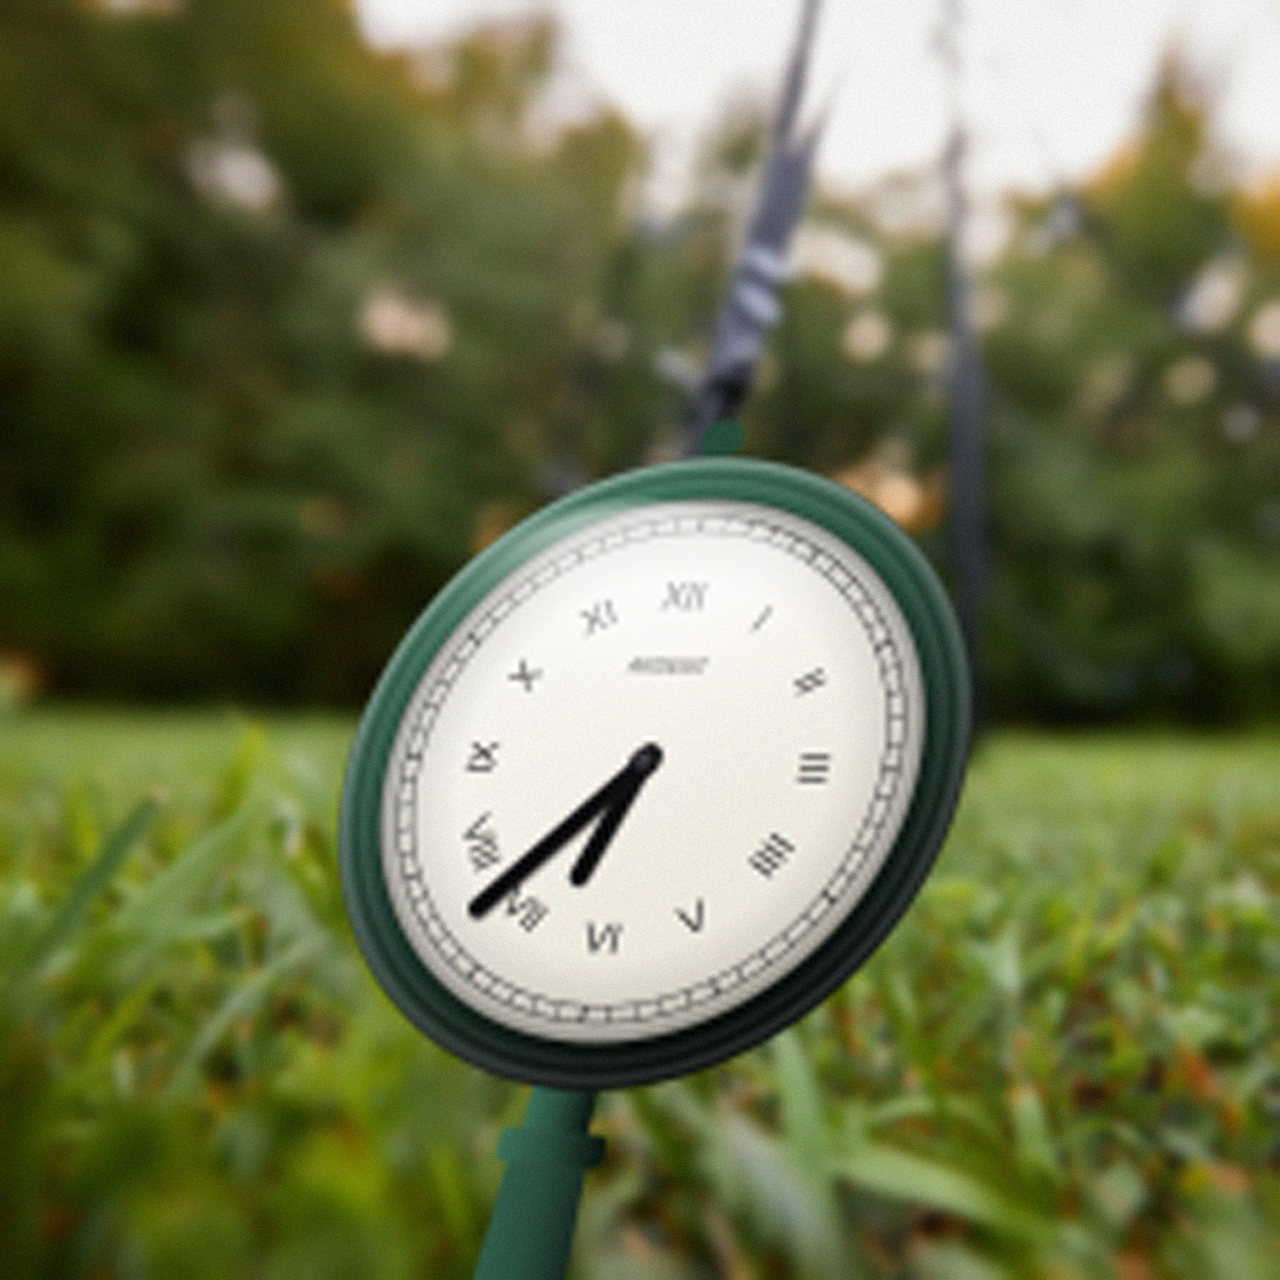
h=6 m=37
